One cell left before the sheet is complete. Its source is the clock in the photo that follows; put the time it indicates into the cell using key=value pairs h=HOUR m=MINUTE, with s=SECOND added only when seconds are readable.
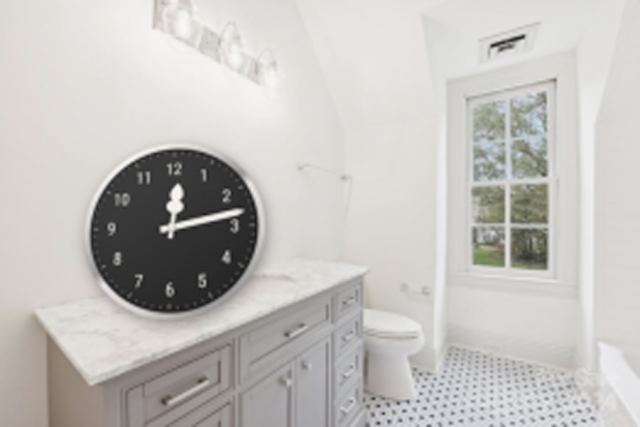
h=12 m=13
